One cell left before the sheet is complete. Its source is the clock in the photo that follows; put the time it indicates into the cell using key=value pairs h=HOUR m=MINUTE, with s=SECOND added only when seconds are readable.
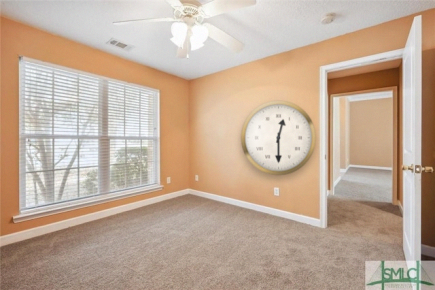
h=12 m=30
